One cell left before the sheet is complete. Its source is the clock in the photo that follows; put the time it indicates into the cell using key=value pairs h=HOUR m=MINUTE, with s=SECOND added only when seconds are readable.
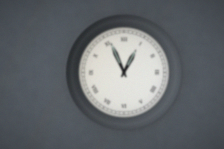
h=12 m=56
